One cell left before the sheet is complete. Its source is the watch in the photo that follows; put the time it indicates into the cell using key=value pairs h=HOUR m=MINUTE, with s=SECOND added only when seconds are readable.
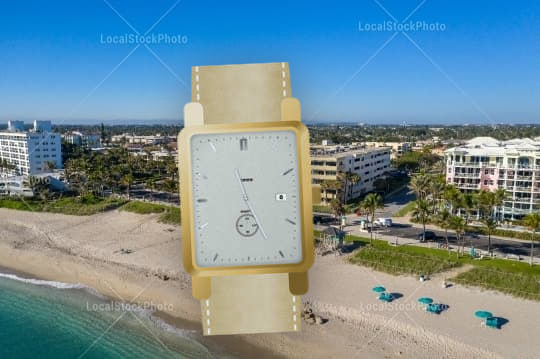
h=11 m=26
